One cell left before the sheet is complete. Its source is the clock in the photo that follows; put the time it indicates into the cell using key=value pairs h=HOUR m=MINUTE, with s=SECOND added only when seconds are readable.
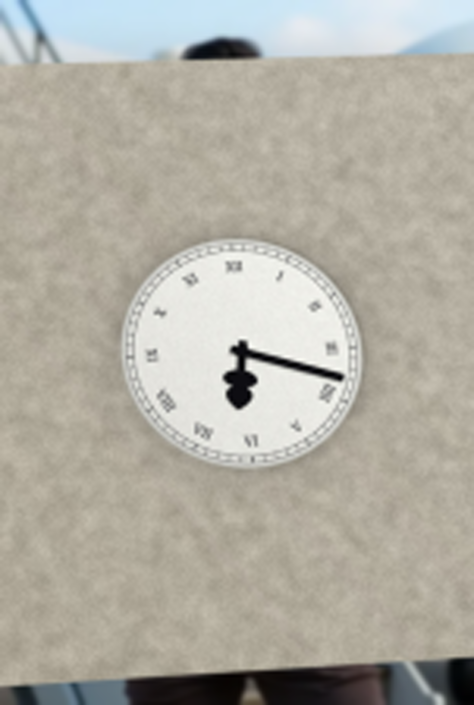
h=6 m=18
